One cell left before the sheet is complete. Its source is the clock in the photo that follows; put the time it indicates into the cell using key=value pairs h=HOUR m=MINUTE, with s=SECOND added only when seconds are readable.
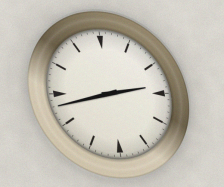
h=2 m=43
